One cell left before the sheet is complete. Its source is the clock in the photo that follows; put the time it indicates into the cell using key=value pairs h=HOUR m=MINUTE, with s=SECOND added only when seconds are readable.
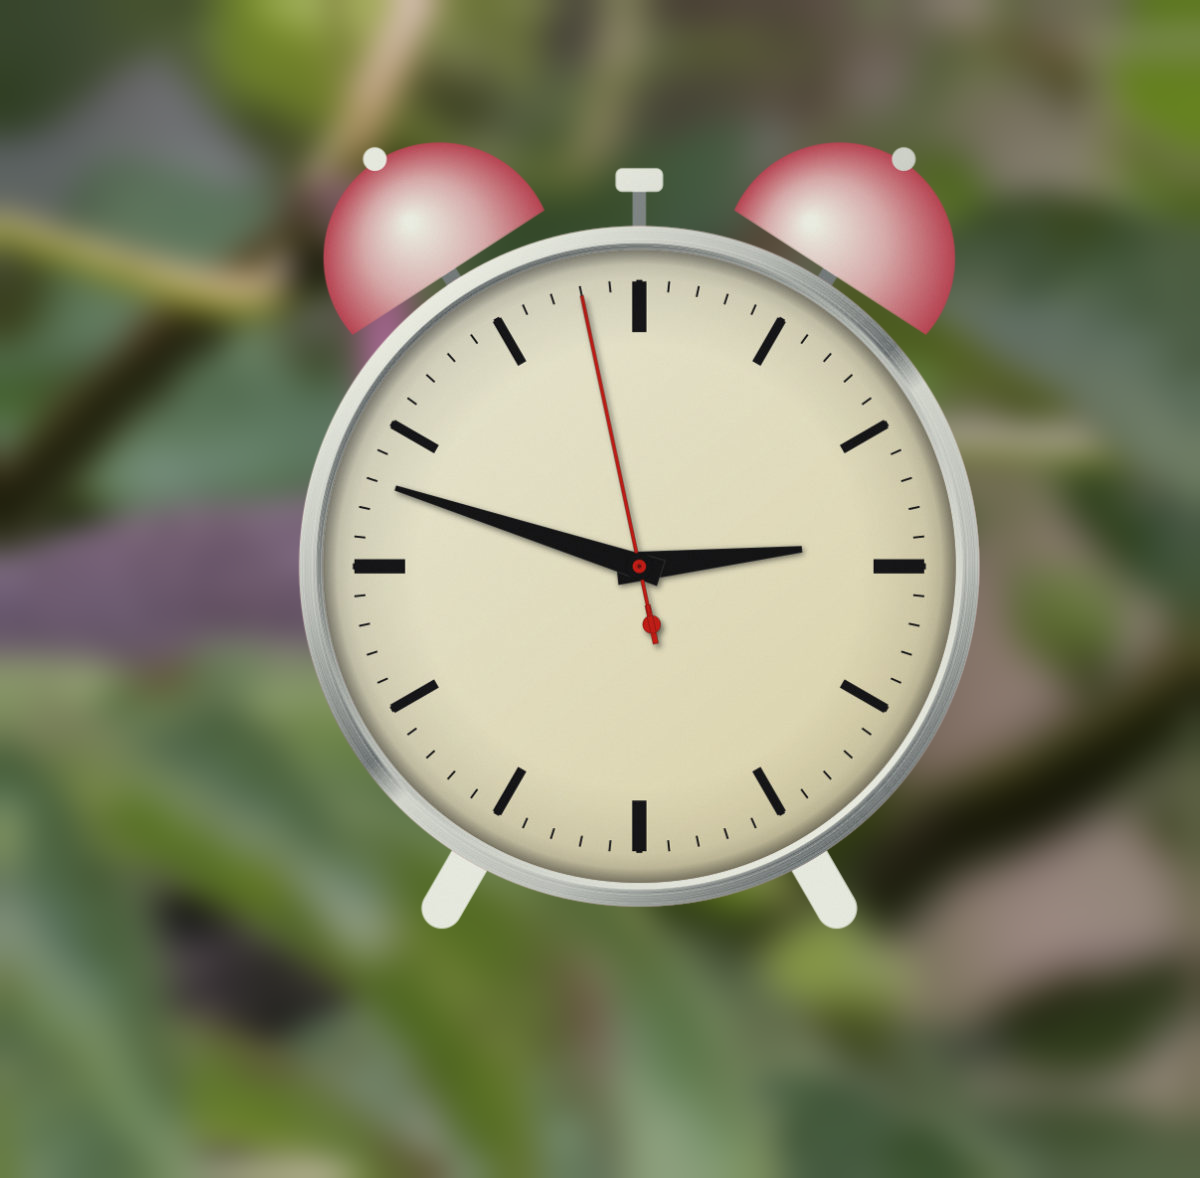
h=2 m=47 s=58
